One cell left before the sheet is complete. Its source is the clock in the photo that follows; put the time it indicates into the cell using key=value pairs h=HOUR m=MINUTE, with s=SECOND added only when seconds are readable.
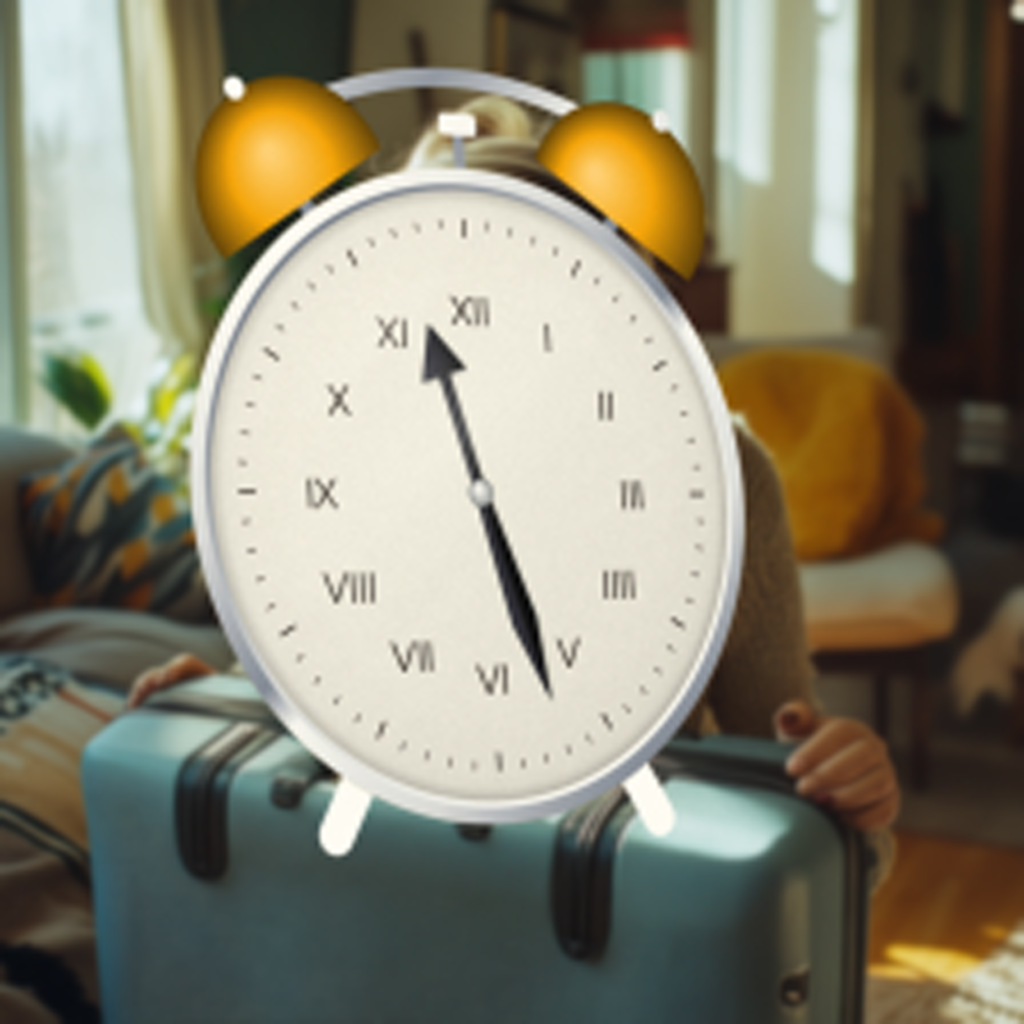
h=11 m=27
